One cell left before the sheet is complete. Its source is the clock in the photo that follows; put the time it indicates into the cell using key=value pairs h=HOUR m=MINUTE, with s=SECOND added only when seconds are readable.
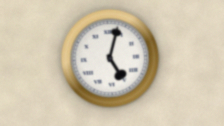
h=5 m=3
